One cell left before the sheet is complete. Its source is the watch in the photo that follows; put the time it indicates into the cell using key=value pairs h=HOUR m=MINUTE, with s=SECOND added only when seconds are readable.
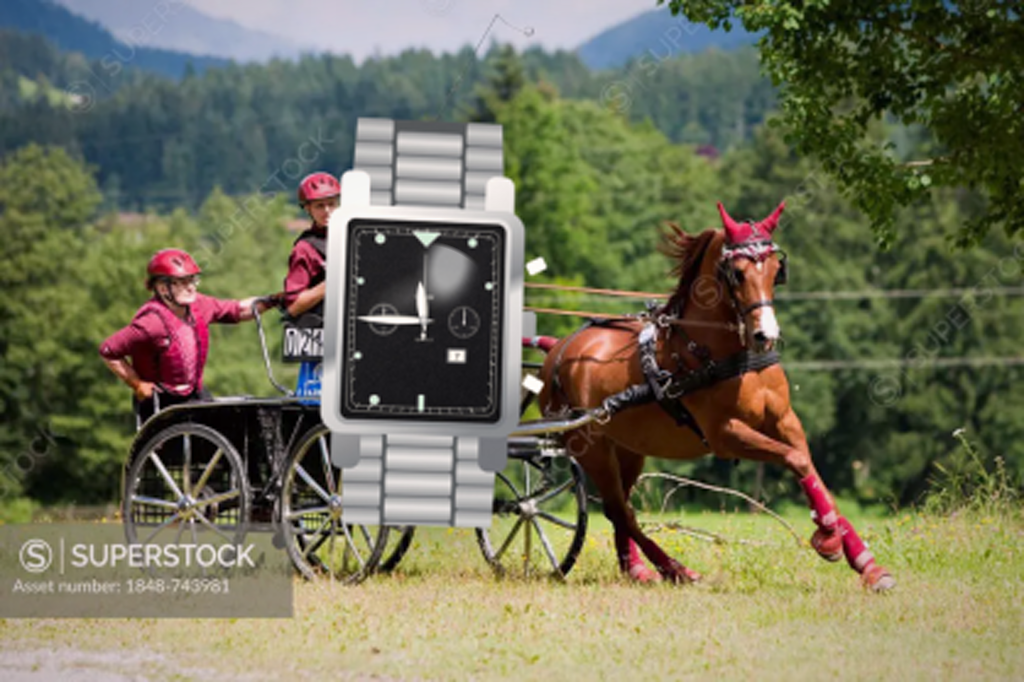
h=11 m=45
